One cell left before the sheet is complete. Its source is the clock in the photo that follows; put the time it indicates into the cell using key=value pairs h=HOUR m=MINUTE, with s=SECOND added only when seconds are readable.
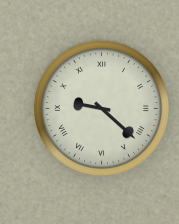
h=9 m=22
